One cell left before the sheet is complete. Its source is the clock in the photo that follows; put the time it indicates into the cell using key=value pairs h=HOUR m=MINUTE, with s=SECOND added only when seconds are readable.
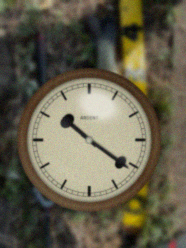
h=10 m=21
